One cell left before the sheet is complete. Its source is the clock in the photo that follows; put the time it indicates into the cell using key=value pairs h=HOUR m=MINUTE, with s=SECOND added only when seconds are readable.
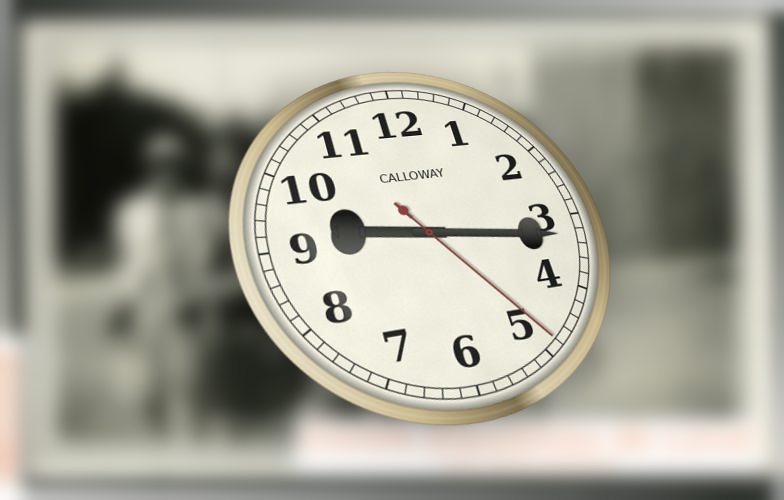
h=9 m=16 s=24
